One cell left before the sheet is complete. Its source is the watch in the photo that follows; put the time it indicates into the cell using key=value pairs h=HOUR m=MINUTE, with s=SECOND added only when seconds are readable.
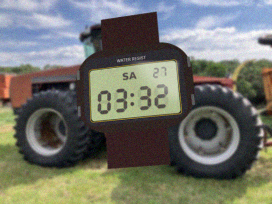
h=3 m=32
